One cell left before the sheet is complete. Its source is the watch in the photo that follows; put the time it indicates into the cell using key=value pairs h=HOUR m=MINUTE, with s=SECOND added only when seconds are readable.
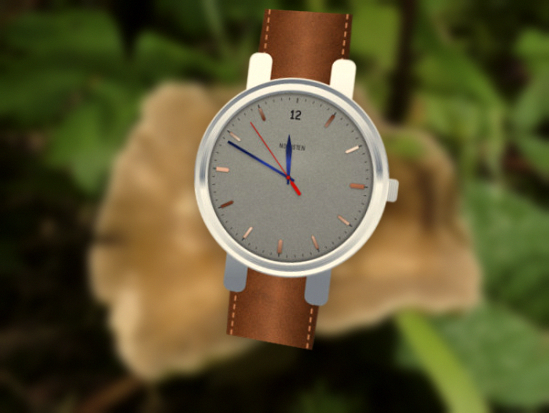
h=11 m=48 s=53
